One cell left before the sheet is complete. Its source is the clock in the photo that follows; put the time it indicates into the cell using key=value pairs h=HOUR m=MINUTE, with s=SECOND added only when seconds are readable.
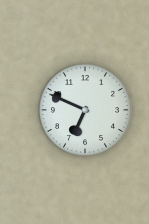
h=6 m=49
